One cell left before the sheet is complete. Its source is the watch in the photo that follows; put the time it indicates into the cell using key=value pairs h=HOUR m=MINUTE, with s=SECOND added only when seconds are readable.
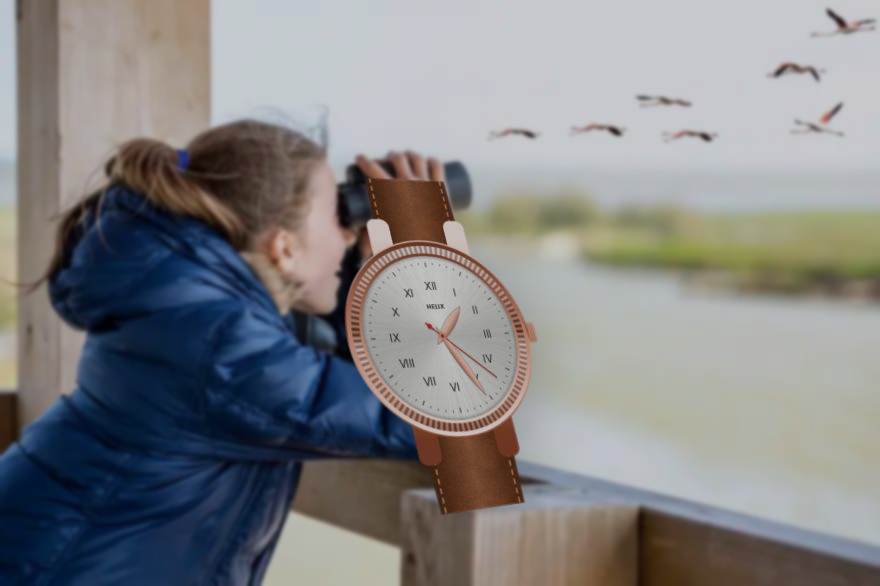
h=1 m=25 s=22
